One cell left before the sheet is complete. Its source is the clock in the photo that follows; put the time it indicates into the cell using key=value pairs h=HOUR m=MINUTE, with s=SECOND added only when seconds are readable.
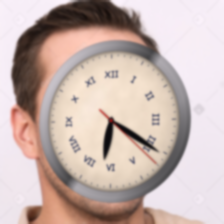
h=6 m=20 s=22
